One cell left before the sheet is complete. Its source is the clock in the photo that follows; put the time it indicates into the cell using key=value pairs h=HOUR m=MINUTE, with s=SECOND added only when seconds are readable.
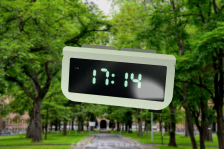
h=17 m=14
